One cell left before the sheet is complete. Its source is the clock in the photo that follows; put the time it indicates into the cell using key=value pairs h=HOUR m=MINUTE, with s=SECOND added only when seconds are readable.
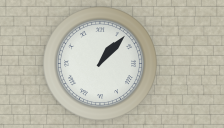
h=1 m=7
